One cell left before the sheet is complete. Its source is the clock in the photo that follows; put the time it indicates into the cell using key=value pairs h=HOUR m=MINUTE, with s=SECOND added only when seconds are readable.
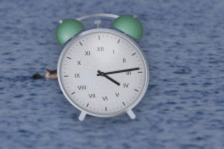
h=4 m=14
